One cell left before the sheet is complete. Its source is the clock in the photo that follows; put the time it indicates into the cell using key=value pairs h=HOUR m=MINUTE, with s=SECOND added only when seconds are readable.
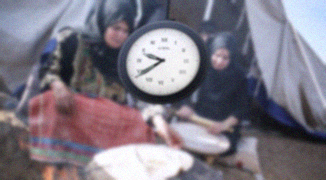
h=9 m=39
